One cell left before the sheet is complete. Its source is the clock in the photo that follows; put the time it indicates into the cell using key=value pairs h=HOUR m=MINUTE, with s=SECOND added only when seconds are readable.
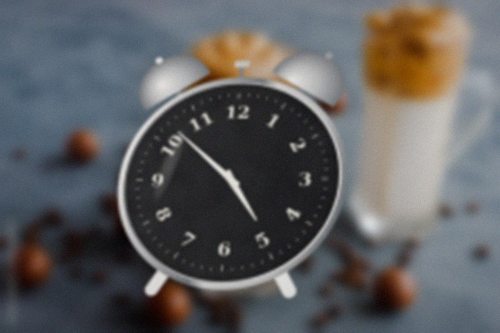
h=4 m=52
